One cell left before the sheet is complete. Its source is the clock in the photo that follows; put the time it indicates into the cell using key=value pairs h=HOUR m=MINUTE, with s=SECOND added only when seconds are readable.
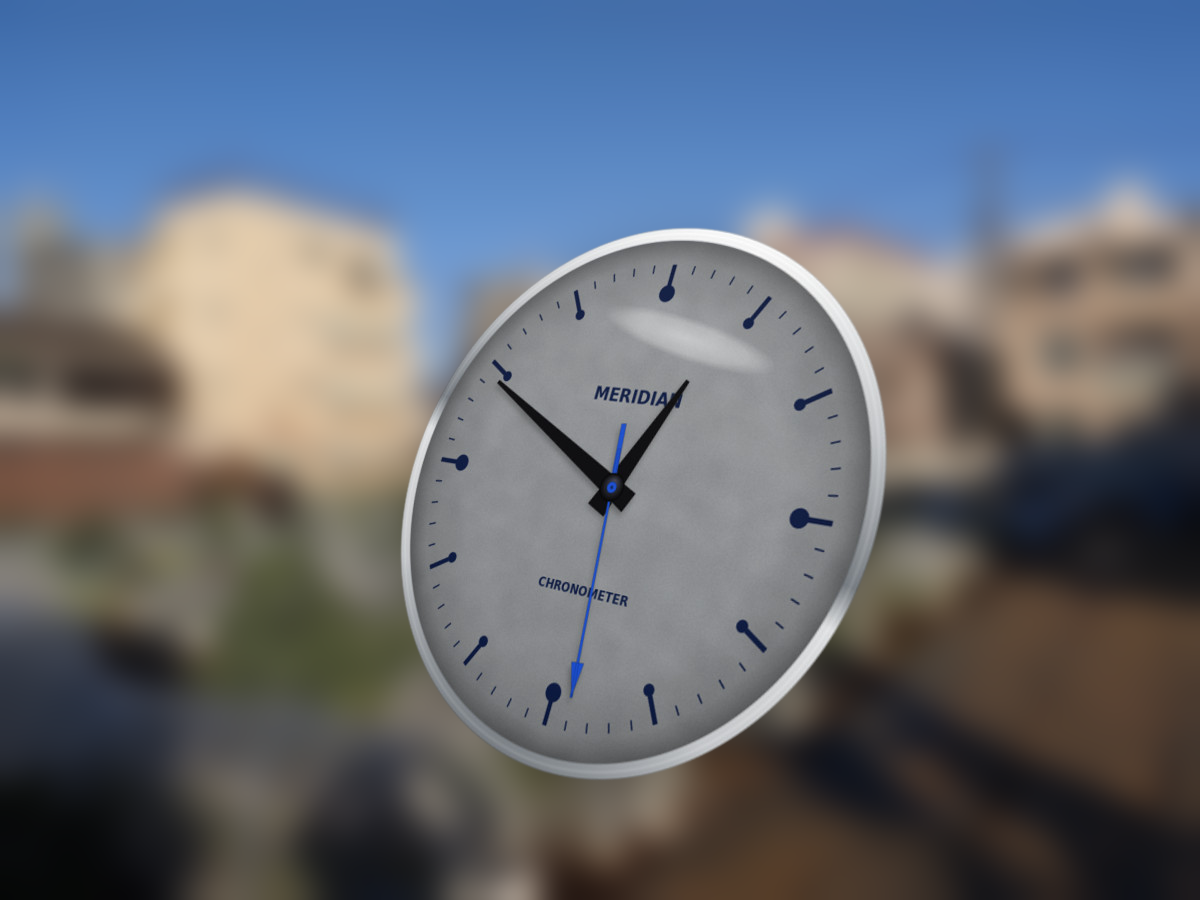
h=12 m=49 s=29
